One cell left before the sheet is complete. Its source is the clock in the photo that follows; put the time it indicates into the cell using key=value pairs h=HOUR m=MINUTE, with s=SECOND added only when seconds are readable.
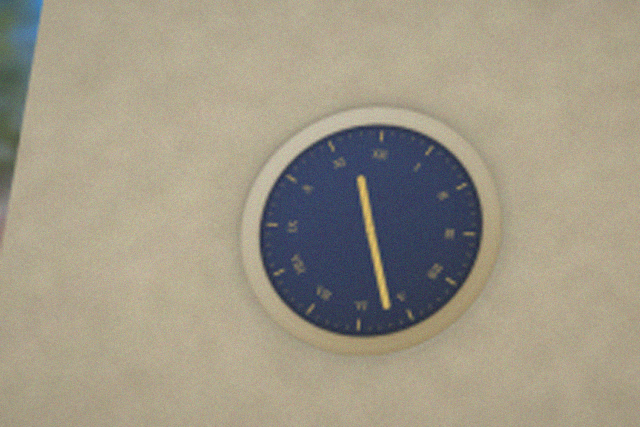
h=11 m=27
